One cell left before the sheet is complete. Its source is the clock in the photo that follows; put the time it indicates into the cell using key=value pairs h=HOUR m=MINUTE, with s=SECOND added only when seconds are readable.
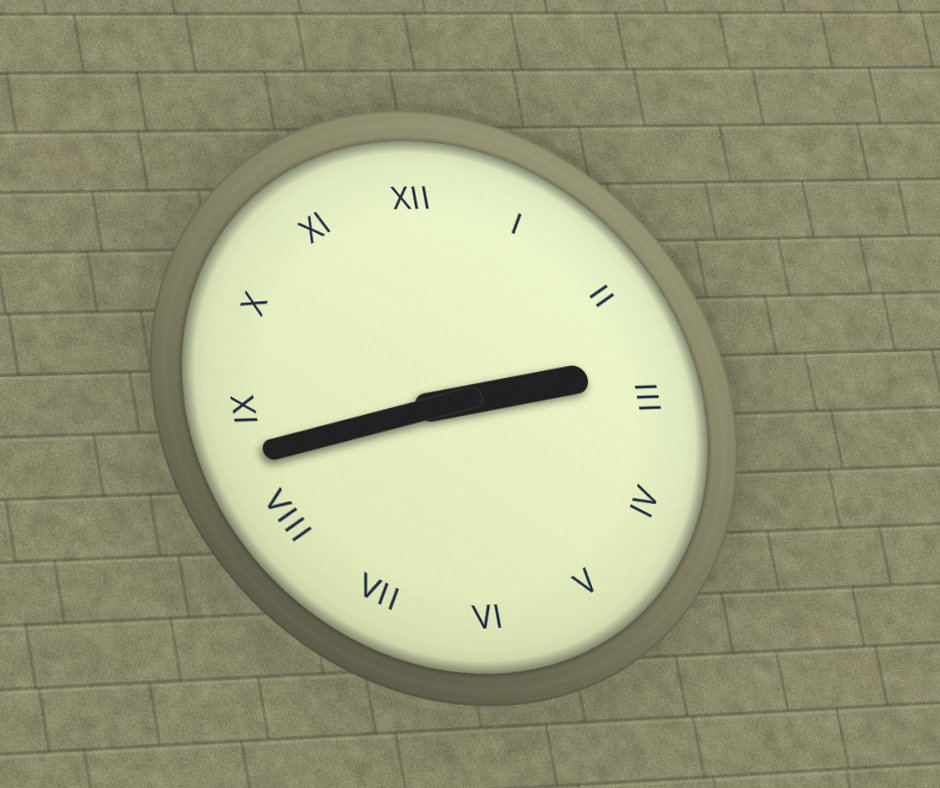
h=2 m=43
